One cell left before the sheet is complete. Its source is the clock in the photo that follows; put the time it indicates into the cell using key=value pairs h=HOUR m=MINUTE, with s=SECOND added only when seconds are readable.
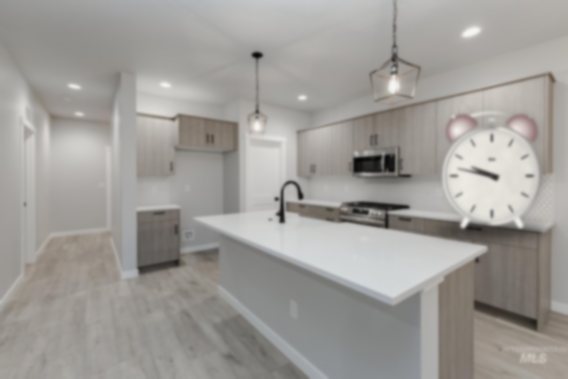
h=9 m=47
